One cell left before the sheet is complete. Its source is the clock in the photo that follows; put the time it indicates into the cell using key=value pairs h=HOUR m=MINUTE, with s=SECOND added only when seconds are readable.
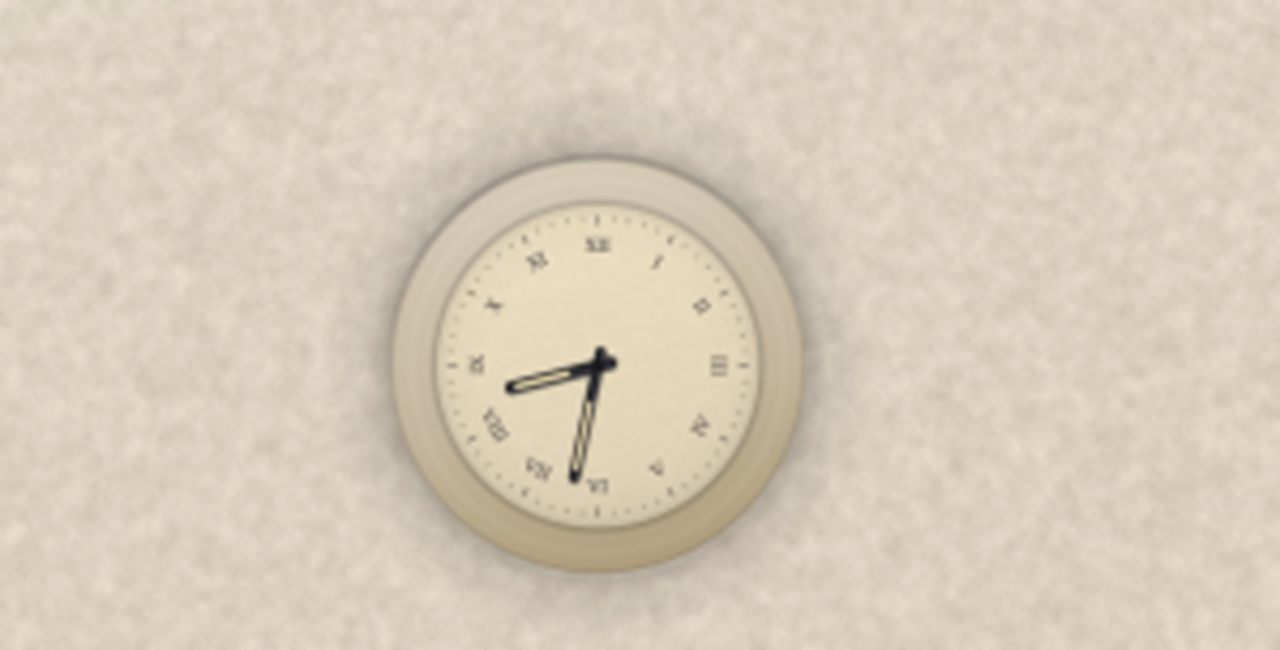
h=8 m=32
